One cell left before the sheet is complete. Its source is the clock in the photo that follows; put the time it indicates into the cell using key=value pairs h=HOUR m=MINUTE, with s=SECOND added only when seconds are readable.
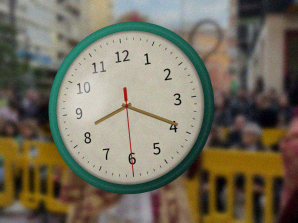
h=8 m=19 s=30
